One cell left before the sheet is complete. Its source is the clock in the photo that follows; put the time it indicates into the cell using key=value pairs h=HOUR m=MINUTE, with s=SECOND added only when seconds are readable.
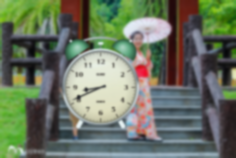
h=8 m=41
